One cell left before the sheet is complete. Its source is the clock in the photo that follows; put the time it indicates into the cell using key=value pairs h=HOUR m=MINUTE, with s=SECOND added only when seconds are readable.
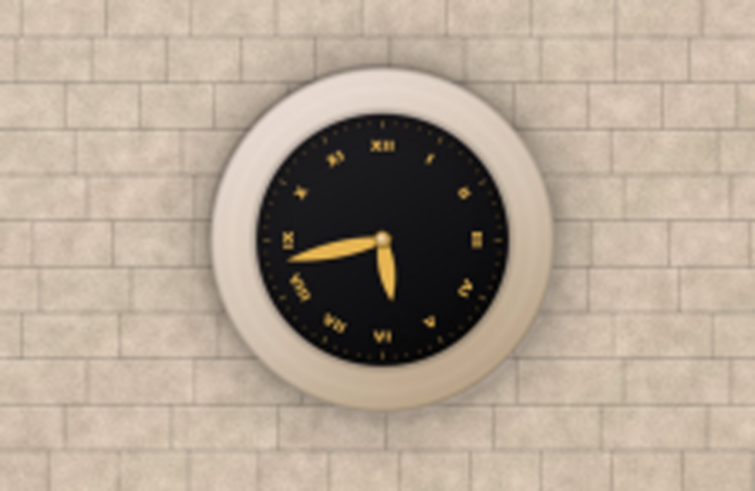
h=5 m=43
